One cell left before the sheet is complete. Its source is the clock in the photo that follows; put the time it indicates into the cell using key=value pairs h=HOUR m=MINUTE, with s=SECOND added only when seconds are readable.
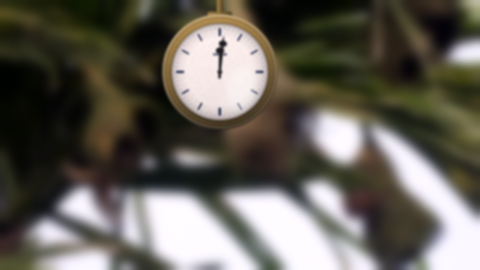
h=12 m=1
